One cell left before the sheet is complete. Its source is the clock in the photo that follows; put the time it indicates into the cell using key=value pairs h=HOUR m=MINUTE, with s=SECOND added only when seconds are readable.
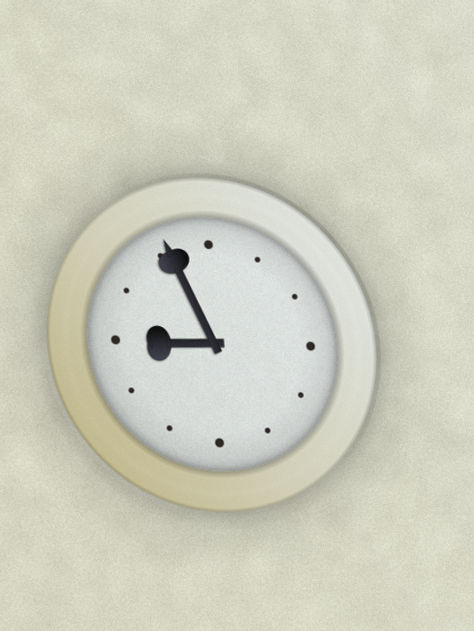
h=8 m=56
